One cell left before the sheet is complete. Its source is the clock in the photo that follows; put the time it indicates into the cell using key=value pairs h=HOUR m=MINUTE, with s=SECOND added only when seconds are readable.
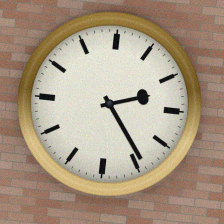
h=2 m=24
